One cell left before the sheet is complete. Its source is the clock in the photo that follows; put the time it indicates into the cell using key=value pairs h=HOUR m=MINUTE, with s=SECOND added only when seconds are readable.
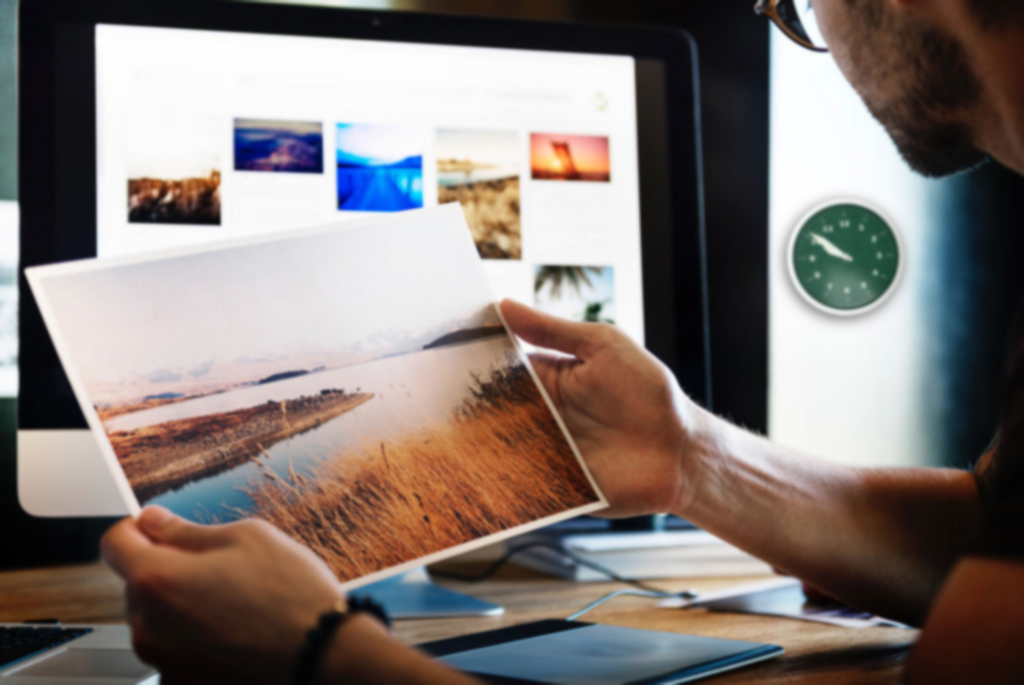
h=9 m=51
